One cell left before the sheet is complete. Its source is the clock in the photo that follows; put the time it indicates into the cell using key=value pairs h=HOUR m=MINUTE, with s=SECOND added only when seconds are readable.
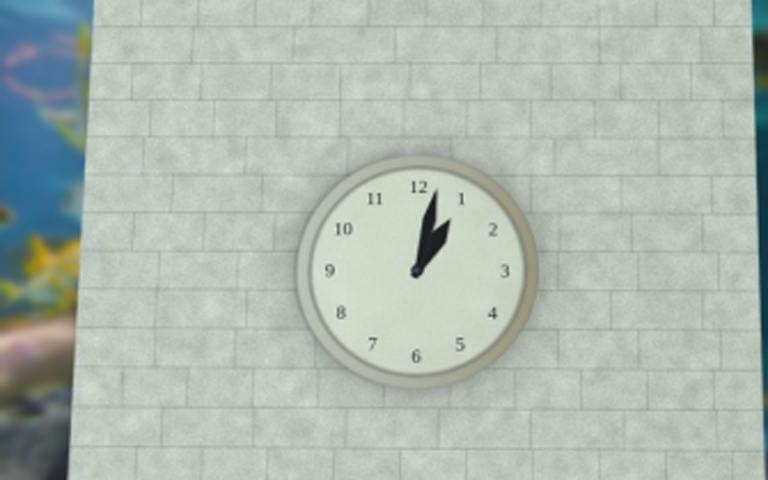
h=1 m=2
